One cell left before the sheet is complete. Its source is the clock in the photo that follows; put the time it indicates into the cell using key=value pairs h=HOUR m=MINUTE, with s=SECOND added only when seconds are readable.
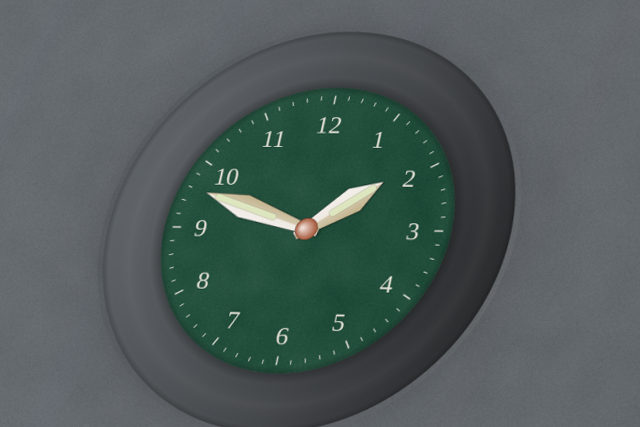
h=1 m=48
